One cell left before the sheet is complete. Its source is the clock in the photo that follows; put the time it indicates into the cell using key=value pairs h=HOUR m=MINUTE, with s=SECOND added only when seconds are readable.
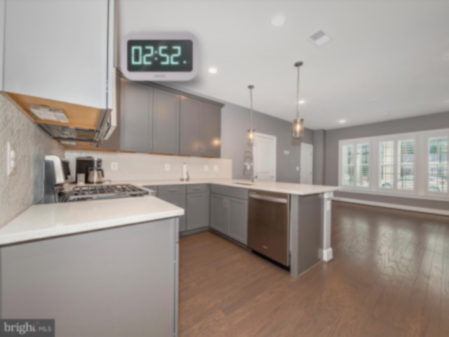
h=2 m=52
